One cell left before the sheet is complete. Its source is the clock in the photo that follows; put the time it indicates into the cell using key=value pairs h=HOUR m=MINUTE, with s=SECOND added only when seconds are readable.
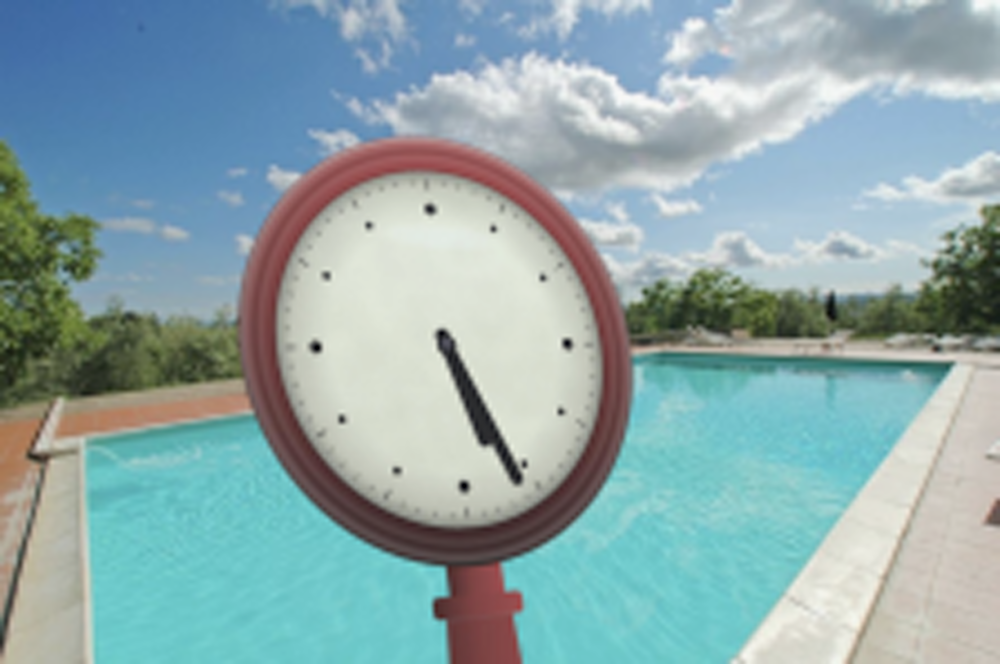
h=5 m=26
